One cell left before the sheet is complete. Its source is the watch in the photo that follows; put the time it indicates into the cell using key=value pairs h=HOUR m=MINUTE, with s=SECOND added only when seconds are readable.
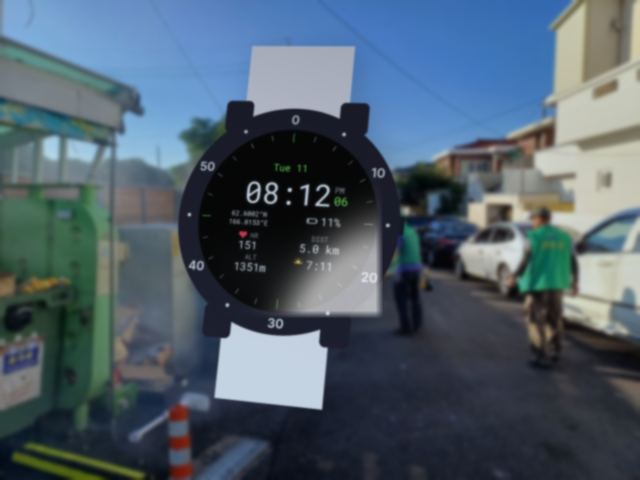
h=8 m=12 s=6
